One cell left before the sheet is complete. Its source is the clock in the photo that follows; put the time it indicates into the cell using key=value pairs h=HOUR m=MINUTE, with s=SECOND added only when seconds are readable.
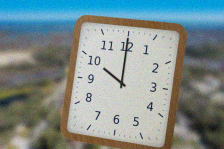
h=10 m=0
